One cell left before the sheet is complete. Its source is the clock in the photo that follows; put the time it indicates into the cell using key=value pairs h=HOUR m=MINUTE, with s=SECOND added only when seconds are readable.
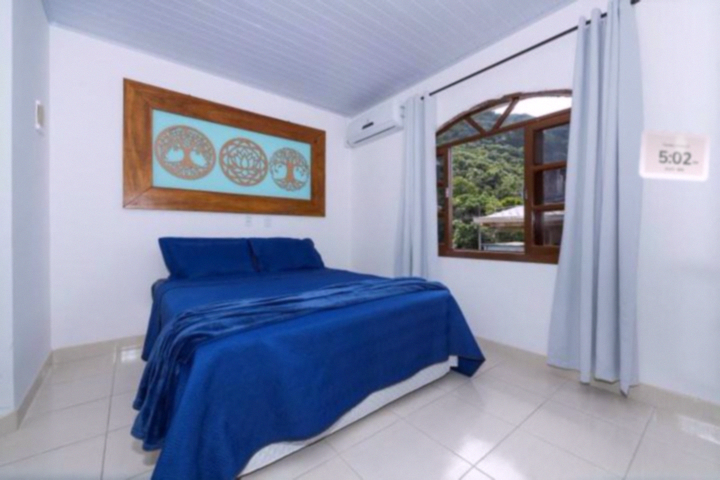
h=5 m=2
